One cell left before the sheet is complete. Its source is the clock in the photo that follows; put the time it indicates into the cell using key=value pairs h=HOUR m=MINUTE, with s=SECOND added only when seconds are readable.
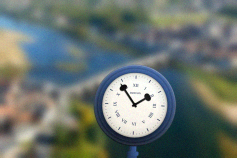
h=1 m=54
